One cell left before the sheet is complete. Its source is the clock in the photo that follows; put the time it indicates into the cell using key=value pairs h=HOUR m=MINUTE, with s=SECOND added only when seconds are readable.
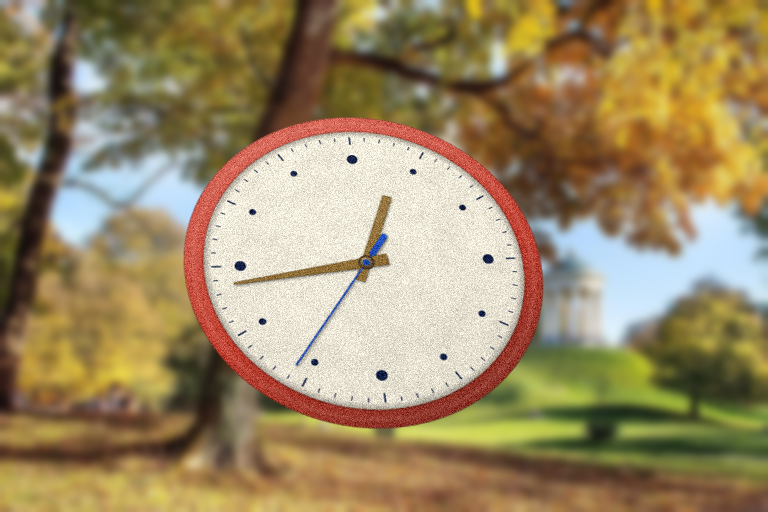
h=12 m=43 s=36
